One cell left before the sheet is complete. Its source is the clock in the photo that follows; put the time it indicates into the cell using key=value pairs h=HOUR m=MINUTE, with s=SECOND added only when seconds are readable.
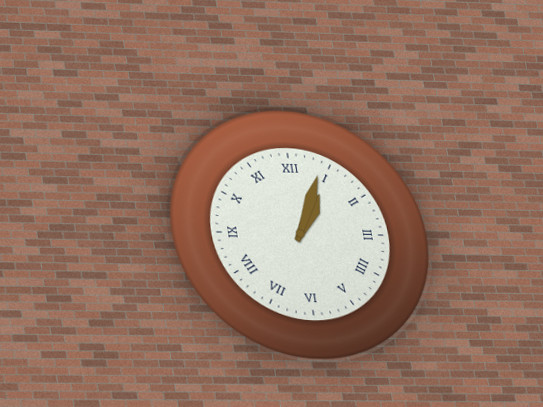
h=1 m=4
